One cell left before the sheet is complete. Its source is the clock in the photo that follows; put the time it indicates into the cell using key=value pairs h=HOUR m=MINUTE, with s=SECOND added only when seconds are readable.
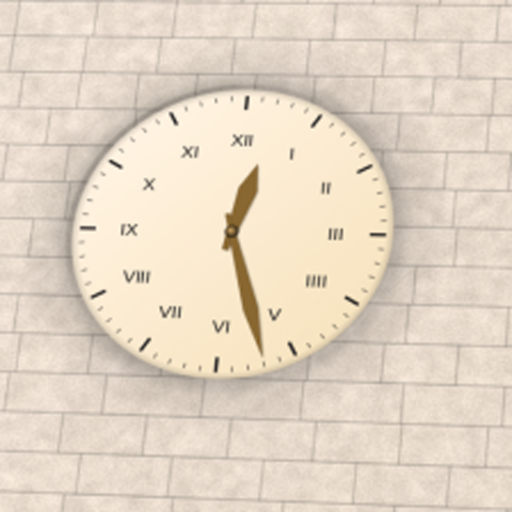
h=12 m=27
